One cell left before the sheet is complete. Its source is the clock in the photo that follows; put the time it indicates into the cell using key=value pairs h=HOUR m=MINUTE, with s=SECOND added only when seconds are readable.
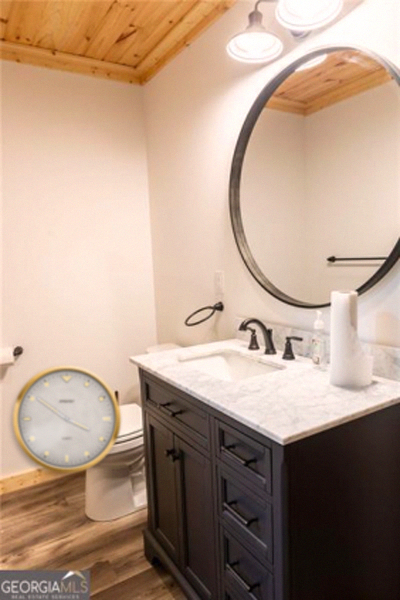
h=3 m=51
